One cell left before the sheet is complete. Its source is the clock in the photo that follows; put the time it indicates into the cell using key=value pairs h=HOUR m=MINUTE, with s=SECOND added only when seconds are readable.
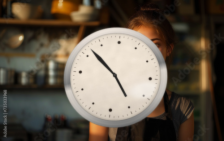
h=4 m=52
